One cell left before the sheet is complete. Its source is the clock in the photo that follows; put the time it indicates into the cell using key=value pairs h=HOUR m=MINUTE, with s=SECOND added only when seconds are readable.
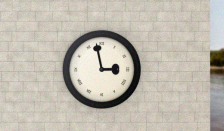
h=2 m=58
